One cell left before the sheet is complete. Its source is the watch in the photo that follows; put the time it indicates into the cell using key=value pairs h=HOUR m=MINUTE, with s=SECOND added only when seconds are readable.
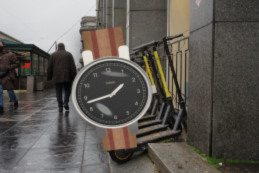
h=1 m=43
